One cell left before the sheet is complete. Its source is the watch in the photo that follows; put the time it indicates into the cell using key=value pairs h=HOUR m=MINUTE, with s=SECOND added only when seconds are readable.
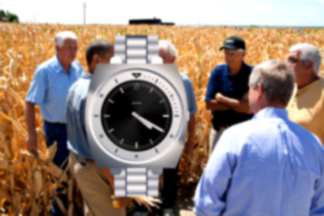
h=4 m=20
